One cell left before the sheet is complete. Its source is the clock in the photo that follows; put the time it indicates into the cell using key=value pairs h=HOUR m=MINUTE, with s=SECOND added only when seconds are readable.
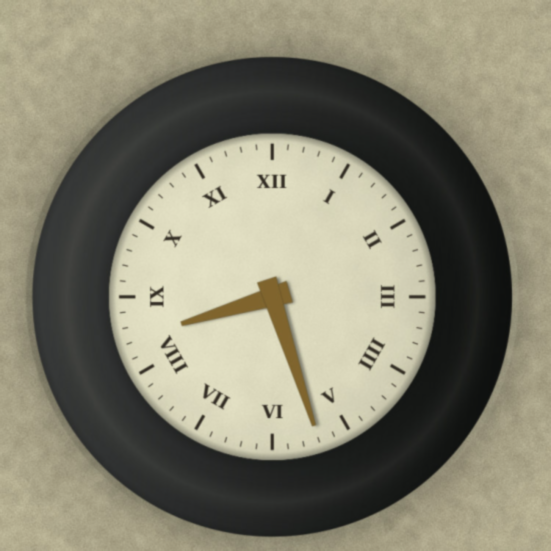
h=8 m=27
